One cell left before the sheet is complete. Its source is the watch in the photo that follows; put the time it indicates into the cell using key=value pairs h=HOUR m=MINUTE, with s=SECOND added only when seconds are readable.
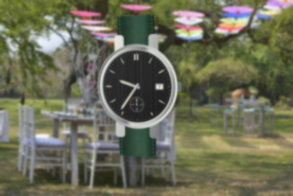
h=9 m=36
